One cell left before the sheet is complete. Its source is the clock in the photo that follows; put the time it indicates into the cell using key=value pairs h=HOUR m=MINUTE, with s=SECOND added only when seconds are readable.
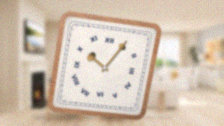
h=10 m=5
